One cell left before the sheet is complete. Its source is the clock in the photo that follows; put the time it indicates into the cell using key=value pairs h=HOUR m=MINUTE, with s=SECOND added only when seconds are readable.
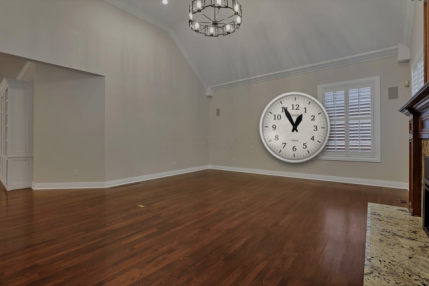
h=12 m=55
